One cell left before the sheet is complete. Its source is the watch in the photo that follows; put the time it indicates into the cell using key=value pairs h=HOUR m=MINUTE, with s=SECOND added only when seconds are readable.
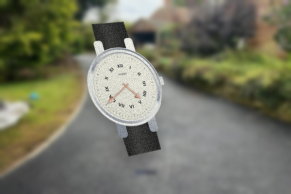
h=4 m=40
